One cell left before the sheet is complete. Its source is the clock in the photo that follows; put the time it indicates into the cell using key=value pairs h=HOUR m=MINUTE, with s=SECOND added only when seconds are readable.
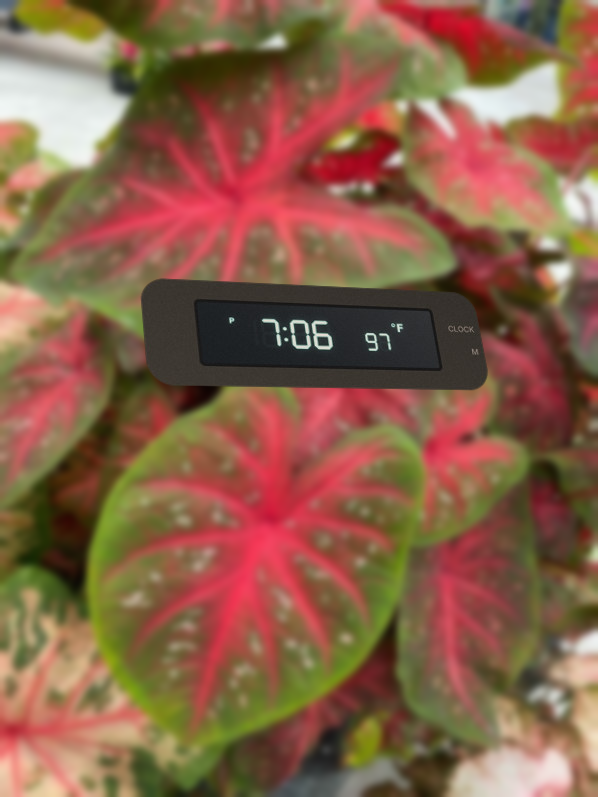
h=7 m=6
